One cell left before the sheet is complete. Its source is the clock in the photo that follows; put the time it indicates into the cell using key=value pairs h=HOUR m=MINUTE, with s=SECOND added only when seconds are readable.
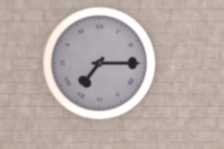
h=7 m=15
